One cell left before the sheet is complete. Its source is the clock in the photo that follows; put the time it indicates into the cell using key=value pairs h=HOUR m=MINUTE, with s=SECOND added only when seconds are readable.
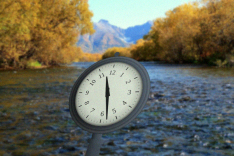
h=11 m=28
